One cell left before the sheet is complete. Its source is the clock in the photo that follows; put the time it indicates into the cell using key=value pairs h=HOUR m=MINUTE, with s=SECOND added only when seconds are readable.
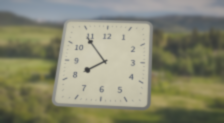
h=7 m=54
